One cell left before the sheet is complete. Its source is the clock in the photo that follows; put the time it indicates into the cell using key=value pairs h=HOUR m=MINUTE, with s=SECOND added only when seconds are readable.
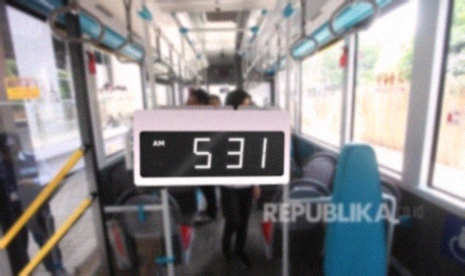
h=5 m=31
